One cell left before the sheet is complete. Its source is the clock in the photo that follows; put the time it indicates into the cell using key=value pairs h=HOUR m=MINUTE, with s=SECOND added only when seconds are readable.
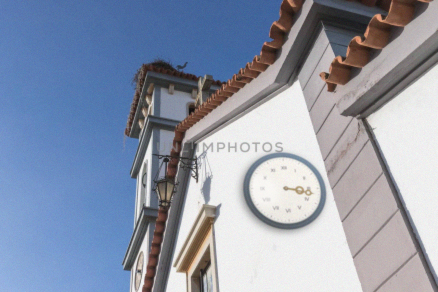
h=3 m=17
